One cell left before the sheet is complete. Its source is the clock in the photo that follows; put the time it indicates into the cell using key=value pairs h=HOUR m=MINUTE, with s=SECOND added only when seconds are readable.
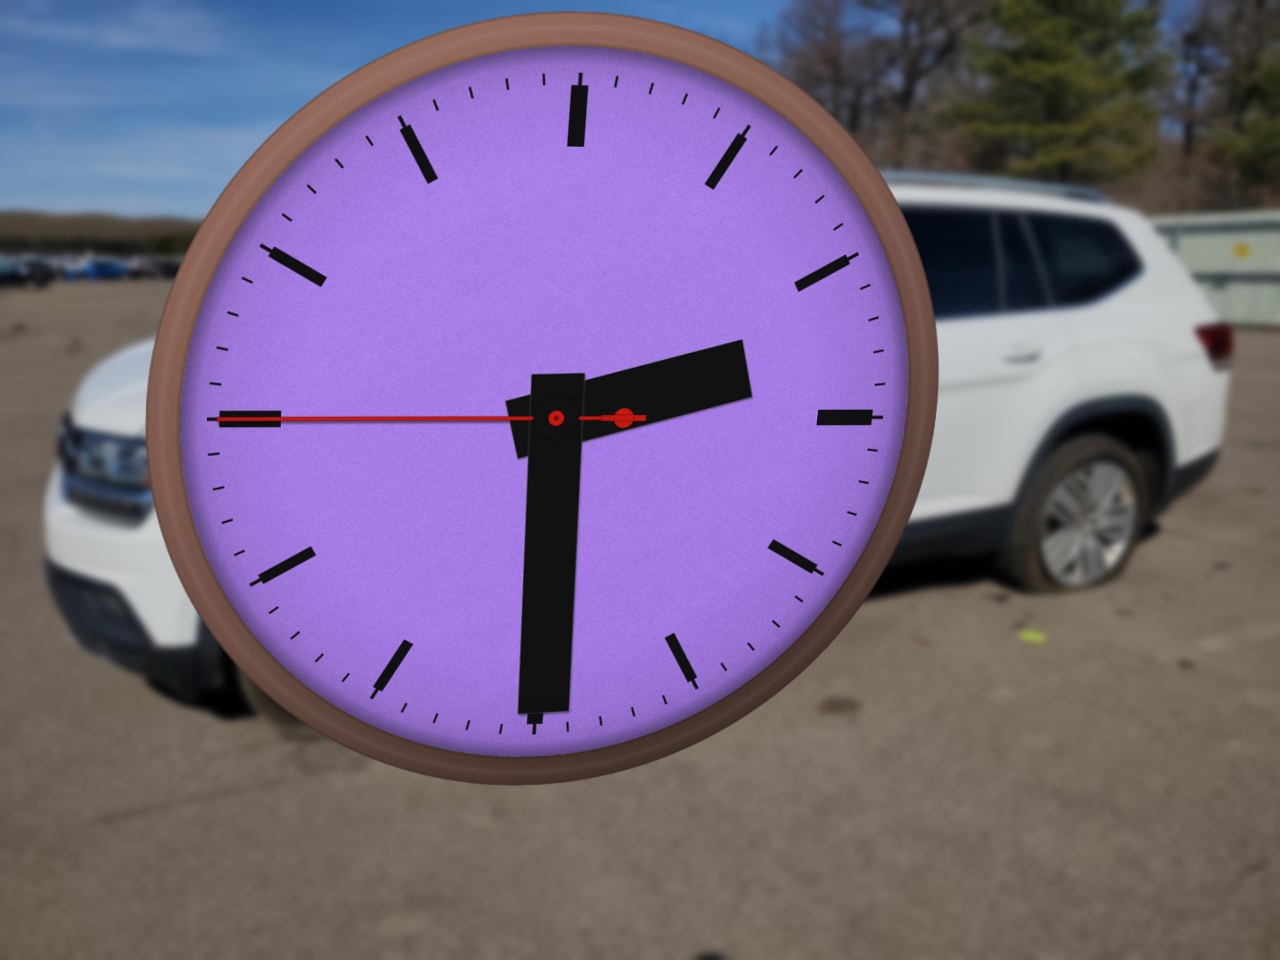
h=2 m=29 s=45
